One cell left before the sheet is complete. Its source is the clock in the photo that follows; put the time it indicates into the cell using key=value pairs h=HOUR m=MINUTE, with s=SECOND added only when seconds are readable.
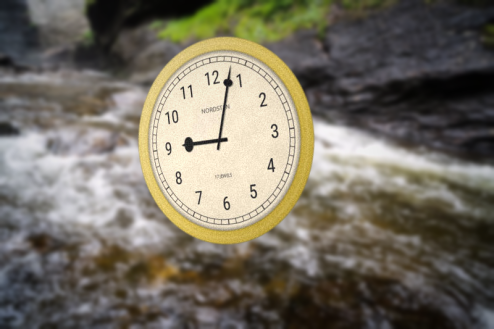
h=9 m=3
